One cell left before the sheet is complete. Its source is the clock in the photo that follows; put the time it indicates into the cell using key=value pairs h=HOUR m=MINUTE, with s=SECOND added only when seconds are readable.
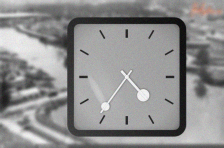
h=4 m=36
